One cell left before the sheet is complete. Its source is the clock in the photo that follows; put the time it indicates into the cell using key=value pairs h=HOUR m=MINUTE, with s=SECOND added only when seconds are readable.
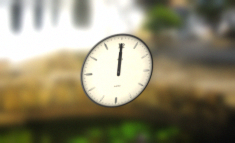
h=12 m=0
